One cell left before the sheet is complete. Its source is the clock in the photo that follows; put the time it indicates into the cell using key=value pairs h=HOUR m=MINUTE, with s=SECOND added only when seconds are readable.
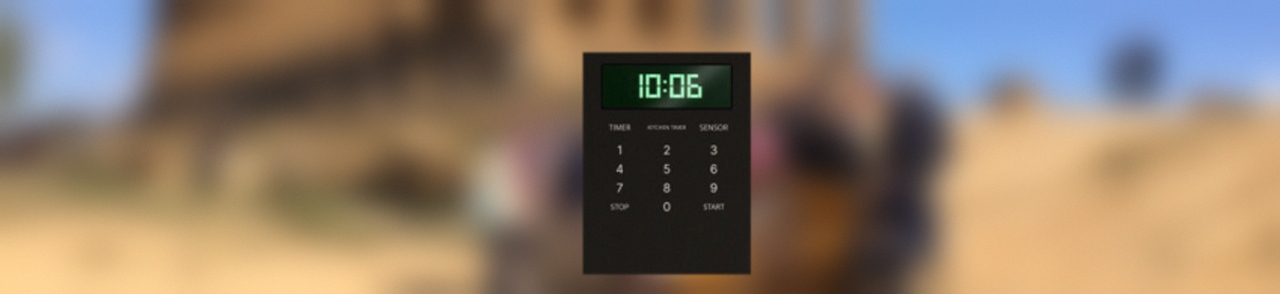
h=10 m=6
